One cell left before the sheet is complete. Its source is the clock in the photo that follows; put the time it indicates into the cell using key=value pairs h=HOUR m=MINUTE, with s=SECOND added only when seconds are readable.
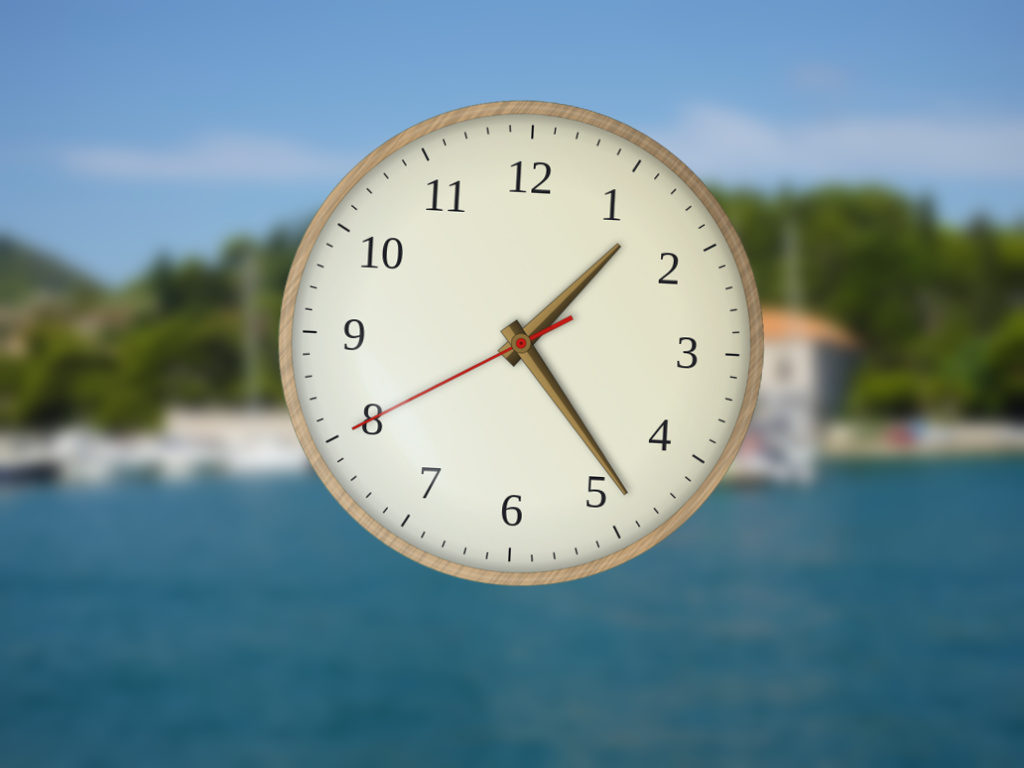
h=1 m=23 s=40
